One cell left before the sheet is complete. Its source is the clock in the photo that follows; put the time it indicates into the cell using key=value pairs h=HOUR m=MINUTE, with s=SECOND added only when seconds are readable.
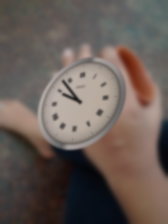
h=9 m=53
